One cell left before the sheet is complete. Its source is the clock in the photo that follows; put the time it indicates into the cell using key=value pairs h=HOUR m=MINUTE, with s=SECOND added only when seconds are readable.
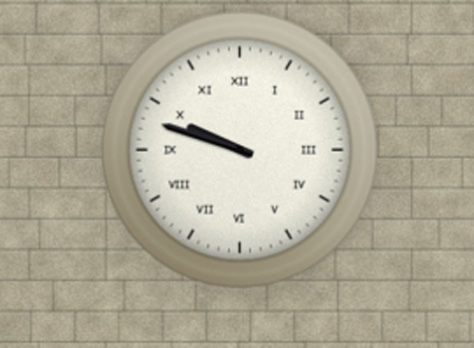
h=9 m=48
